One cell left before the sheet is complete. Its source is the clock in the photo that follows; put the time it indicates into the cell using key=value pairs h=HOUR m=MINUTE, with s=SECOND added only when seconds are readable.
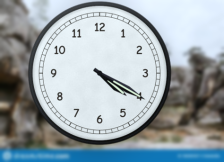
h=4 m=20
